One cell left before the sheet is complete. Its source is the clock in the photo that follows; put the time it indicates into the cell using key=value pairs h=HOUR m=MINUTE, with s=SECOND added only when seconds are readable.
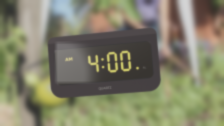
h=4 m=0
